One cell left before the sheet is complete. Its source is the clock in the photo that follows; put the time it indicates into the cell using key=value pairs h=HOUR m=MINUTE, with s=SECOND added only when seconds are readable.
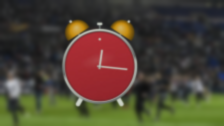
h=12 m=16
